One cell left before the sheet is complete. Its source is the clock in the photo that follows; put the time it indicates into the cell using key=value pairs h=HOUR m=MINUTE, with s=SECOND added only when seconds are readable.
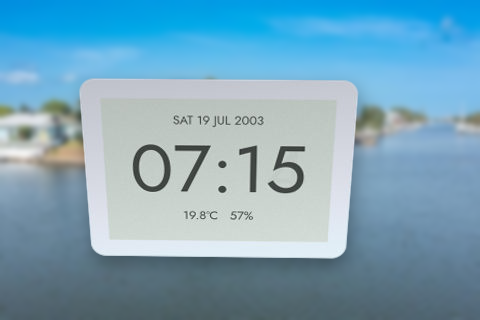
h=7 m=15
